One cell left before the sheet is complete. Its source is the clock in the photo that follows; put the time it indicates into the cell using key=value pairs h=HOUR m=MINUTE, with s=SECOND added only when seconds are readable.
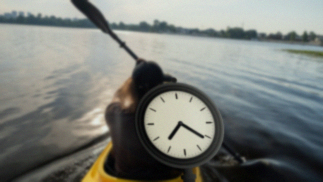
h=7 m=21
